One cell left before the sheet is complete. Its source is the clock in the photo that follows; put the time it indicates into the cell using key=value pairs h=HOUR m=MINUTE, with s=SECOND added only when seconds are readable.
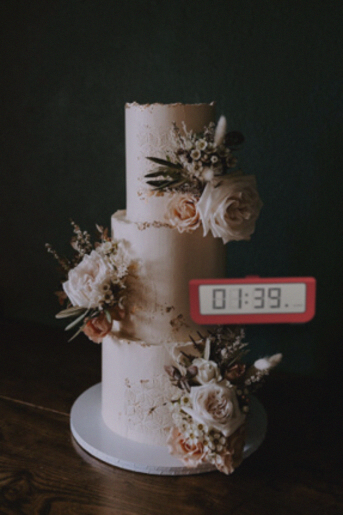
h=1 m=39
